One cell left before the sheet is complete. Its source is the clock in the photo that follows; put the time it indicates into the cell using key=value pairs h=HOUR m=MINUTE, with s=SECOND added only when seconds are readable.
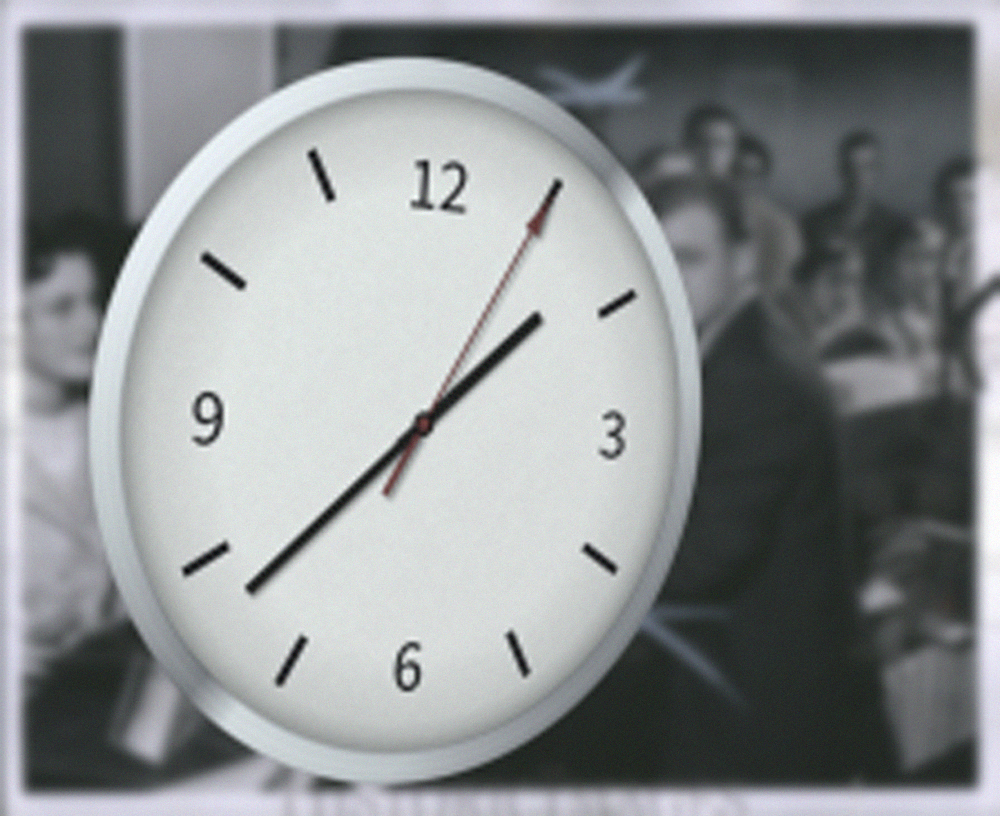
h=1 m=38 s=5
